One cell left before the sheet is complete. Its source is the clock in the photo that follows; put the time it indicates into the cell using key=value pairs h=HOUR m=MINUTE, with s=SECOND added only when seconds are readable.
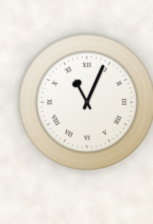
h=11 m=4
